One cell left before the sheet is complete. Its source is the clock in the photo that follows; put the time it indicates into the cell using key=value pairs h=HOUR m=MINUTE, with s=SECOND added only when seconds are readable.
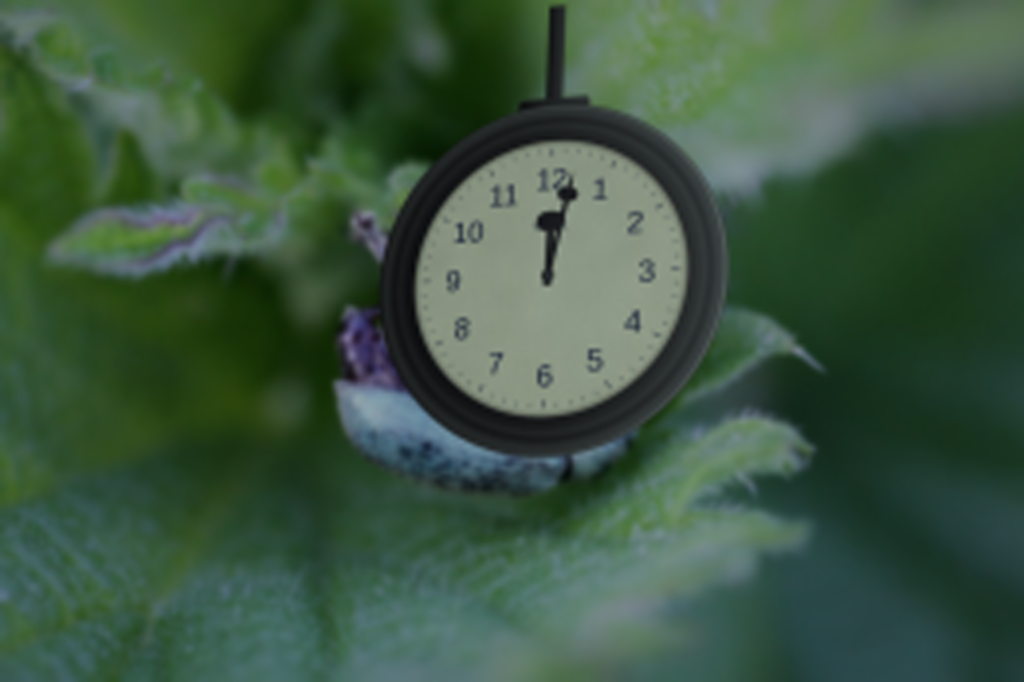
h=12 m=2
